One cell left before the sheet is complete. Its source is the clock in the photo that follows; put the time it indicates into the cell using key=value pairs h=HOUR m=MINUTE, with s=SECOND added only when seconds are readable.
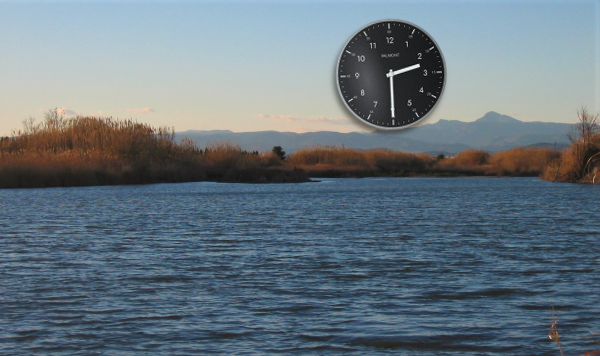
h=2 m=30
